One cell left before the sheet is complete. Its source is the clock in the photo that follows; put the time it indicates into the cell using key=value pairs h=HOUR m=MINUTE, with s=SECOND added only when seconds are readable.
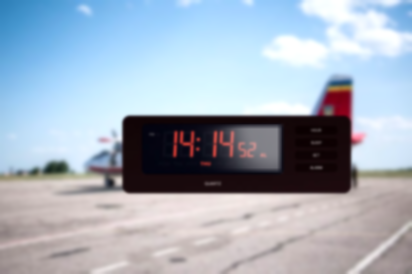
h=14 m=14 s=52
